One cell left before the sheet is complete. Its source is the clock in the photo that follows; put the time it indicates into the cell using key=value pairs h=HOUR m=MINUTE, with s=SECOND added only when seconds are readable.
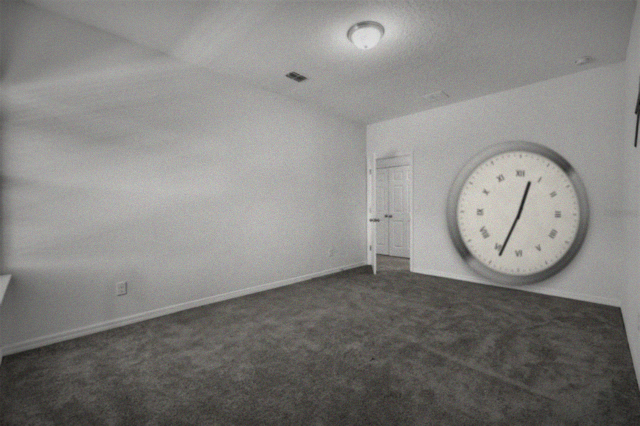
h=12 m=34
